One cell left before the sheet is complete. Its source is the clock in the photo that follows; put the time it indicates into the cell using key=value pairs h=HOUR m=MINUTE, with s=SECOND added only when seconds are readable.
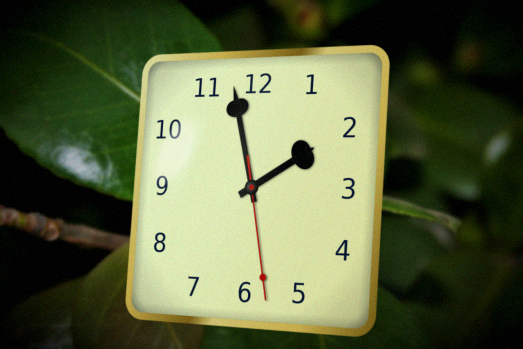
h=1 m=57 s=28
